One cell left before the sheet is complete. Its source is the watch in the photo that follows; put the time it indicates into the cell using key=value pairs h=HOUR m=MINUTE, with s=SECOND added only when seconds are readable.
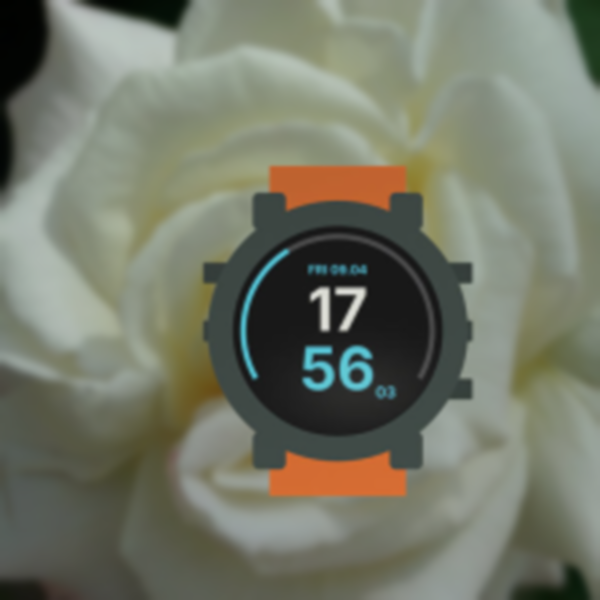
h=17 m=56
